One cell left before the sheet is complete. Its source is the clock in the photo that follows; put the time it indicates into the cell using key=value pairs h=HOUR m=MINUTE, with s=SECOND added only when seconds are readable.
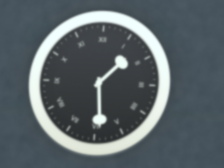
h=1 m=29
